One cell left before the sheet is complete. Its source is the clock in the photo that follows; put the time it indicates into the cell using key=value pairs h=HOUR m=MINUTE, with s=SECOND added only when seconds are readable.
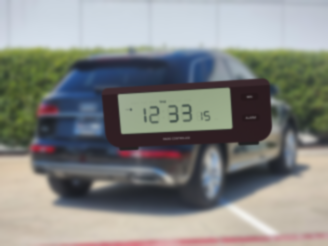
h=12 m=33
